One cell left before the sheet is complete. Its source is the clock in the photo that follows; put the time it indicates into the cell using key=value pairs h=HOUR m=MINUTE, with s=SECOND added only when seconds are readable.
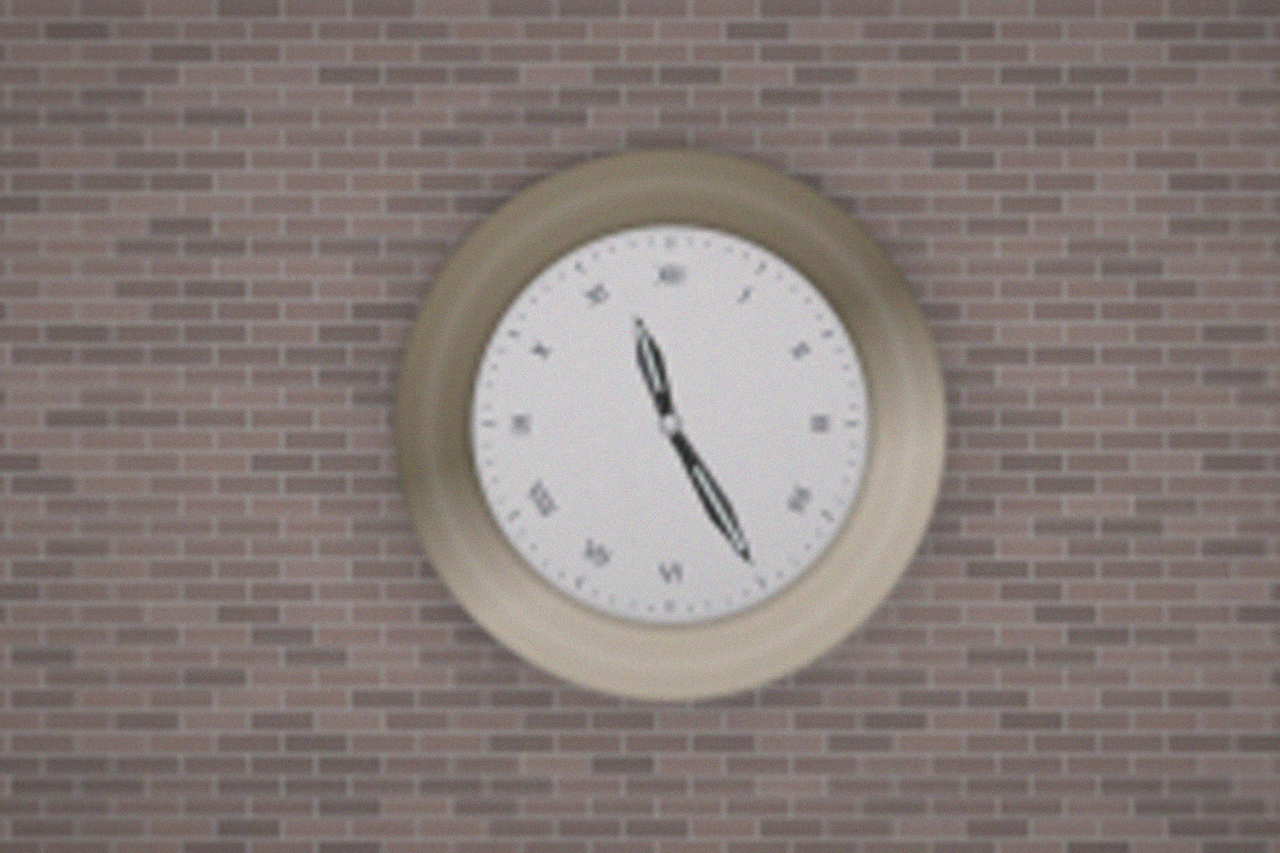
h=11 m=25
